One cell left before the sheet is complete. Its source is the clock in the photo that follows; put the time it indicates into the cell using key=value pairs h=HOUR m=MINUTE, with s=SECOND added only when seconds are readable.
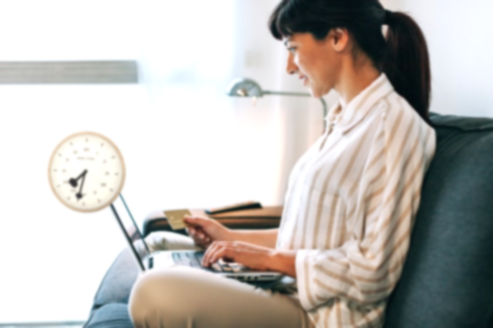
h=7 m=32
